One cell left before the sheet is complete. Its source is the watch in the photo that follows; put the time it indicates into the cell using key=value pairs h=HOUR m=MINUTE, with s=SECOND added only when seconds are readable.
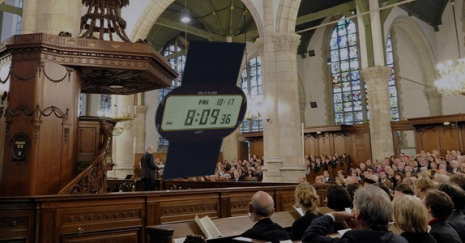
h=8 m=9 s=36
